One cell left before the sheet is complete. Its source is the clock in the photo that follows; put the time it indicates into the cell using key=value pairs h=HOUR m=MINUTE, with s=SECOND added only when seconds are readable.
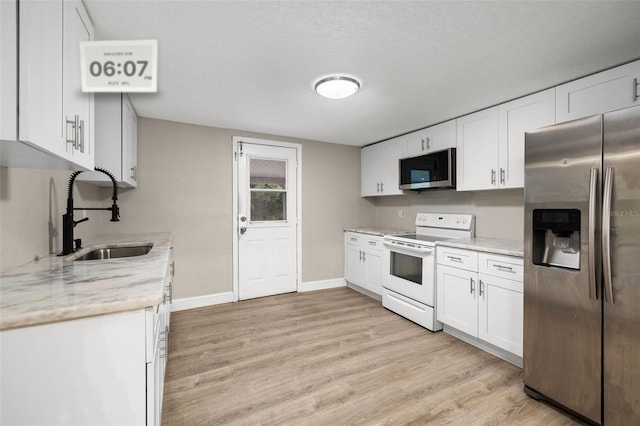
h=6 m=7
